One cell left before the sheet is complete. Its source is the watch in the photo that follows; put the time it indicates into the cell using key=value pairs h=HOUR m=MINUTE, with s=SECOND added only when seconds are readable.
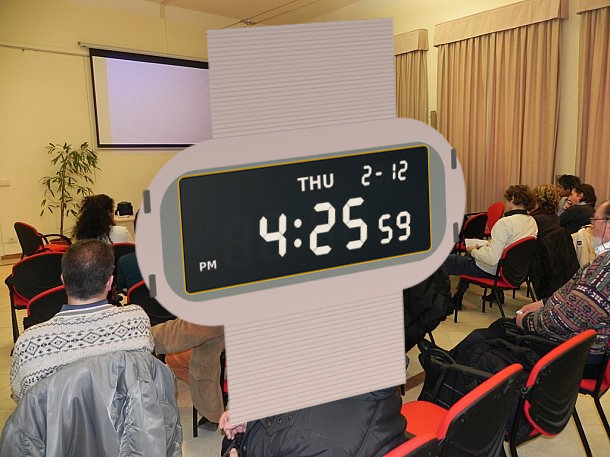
h=4 m=25 s=59
